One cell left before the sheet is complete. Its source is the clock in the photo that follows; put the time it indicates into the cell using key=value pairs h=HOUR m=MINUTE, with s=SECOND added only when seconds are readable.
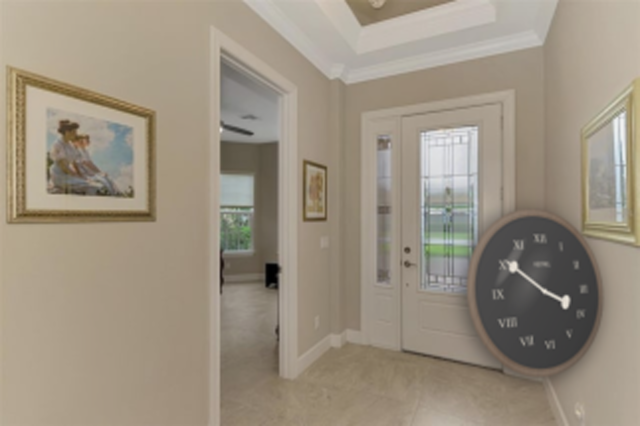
h=3 m=51
